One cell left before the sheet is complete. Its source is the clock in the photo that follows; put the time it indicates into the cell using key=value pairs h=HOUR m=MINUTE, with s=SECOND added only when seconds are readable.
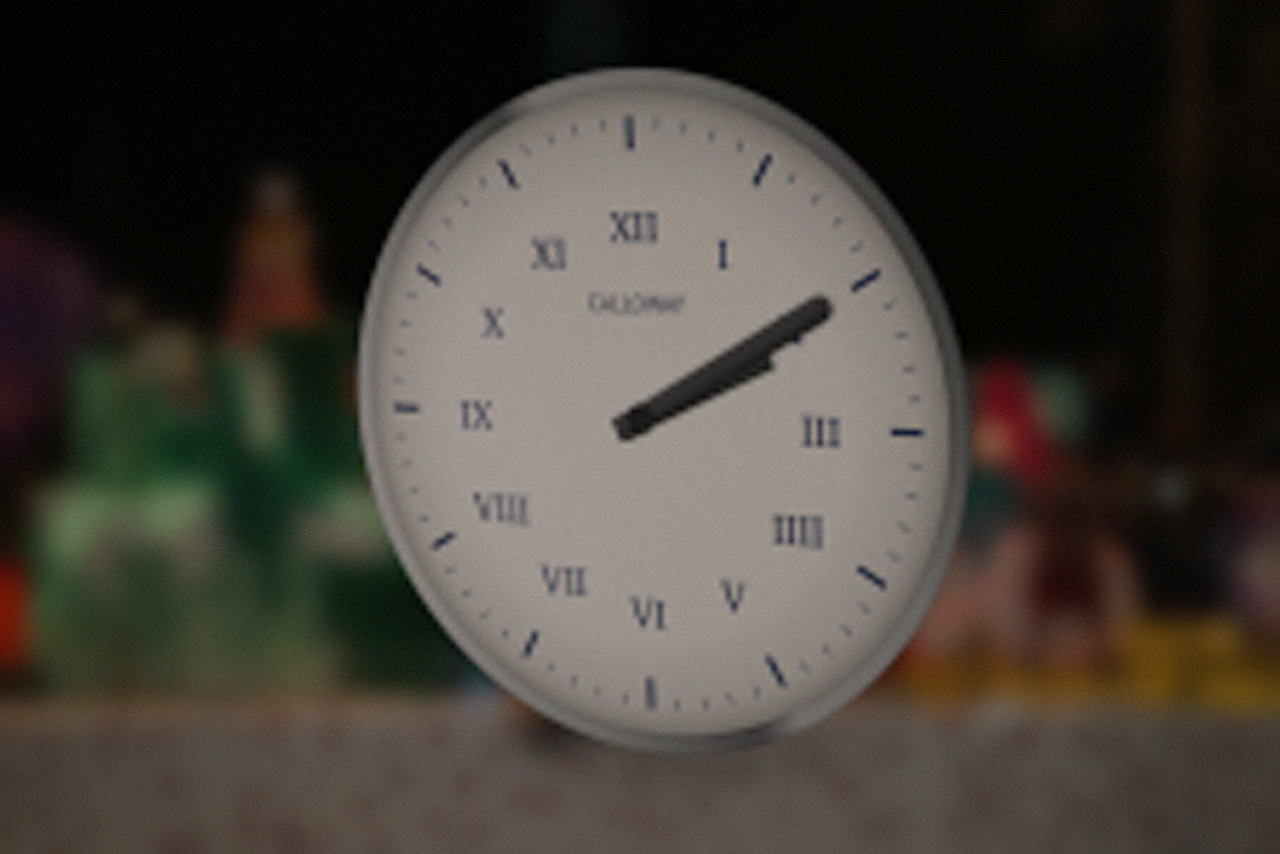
h=2 m=10
